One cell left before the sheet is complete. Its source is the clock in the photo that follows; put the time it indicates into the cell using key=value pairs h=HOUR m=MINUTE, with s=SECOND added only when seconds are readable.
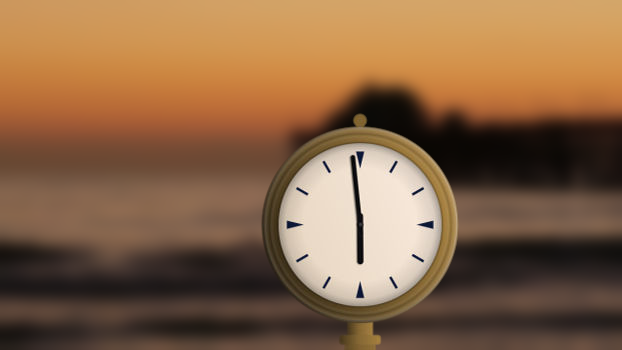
h=5 m=59
